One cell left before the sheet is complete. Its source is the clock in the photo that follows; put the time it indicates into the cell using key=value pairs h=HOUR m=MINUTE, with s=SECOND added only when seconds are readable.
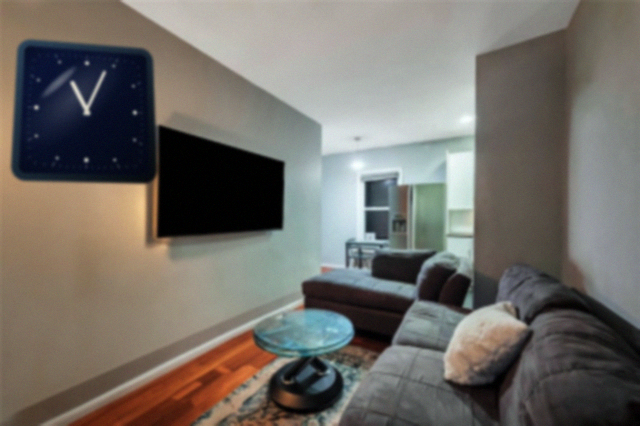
h=11 m=4
